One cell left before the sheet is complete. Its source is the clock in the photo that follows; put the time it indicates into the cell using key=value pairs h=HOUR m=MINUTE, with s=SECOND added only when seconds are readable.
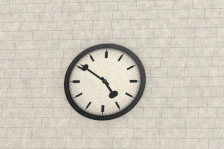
h=4 m=51
